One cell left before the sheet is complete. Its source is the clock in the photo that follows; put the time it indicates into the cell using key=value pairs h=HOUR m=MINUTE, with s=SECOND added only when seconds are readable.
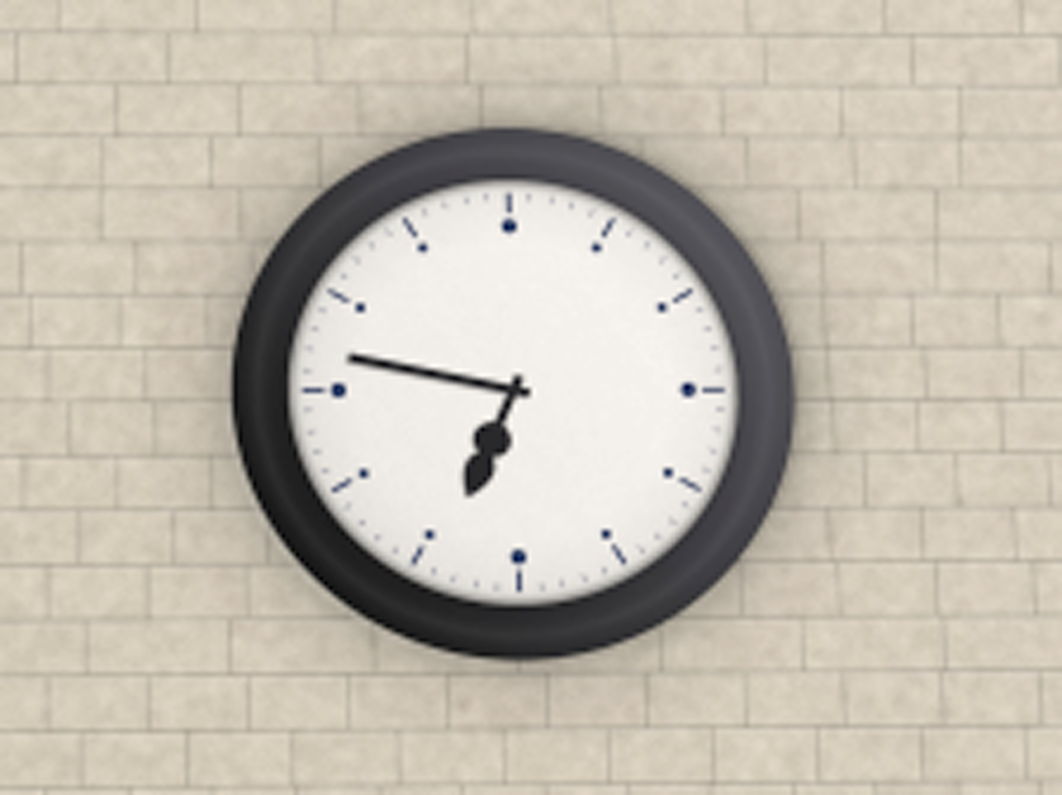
h=6 m=47
